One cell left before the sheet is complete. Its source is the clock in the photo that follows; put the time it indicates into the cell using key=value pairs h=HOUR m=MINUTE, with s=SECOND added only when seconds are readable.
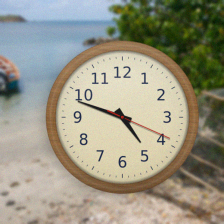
h=4 m=48 s=19
